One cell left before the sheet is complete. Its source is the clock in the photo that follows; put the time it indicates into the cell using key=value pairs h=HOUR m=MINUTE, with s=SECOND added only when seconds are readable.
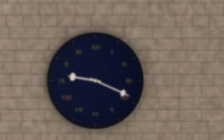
h=9 m=19
